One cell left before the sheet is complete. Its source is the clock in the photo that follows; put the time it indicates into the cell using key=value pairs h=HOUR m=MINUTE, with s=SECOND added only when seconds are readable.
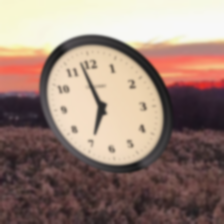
h=6 m=58
